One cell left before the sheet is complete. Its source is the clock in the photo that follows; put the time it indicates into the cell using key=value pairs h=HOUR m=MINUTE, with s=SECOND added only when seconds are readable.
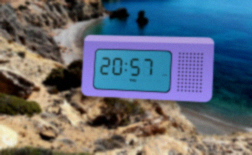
h=20 m=57
